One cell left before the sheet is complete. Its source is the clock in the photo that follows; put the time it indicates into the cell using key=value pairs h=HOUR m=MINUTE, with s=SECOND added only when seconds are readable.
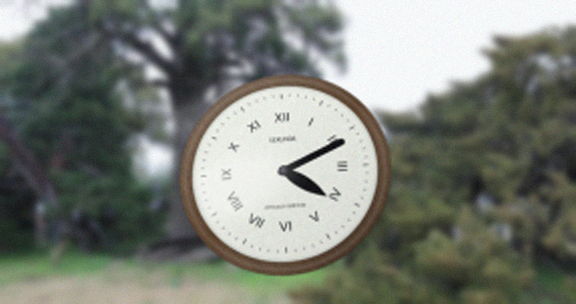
h=4 m=11
